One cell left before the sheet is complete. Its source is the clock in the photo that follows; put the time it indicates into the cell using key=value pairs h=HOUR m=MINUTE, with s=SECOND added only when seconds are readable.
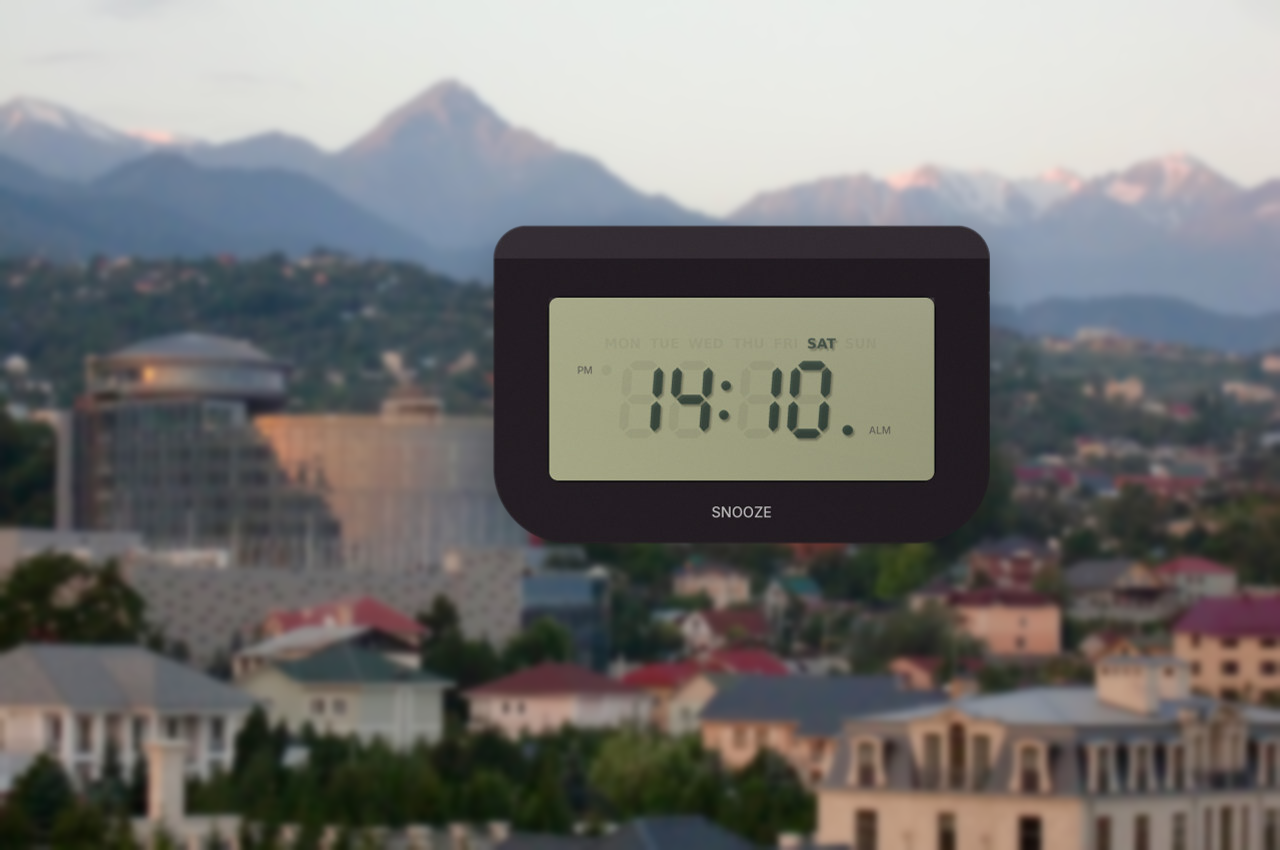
h=14 m=10
